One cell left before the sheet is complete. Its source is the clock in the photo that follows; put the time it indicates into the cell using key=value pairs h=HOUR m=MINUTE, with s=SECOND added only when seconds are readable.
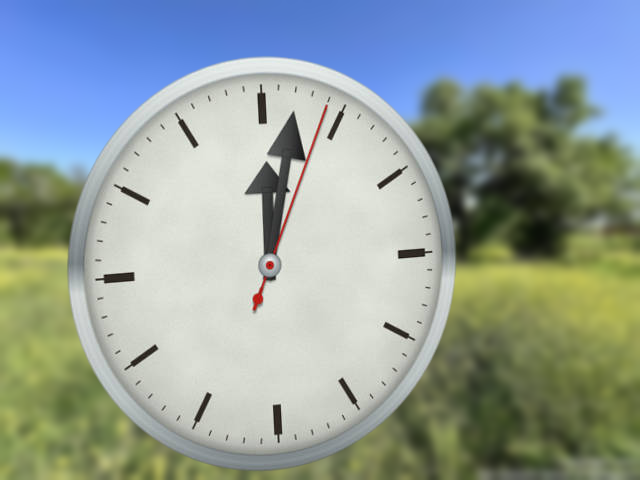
h=12 m=2 s=4
